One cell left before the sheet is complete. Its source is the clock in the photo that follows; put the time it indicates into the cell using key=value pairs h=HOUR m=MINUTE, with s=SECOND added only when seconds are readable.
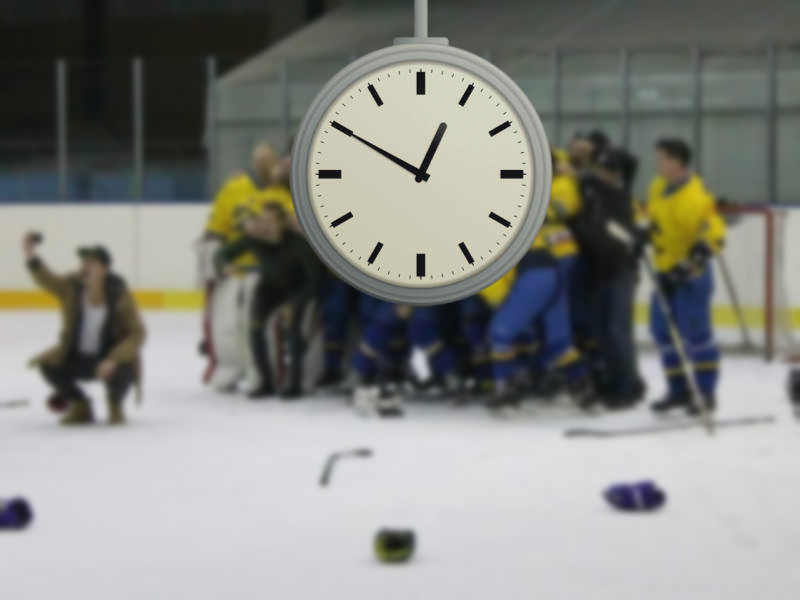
h=12 m=50
